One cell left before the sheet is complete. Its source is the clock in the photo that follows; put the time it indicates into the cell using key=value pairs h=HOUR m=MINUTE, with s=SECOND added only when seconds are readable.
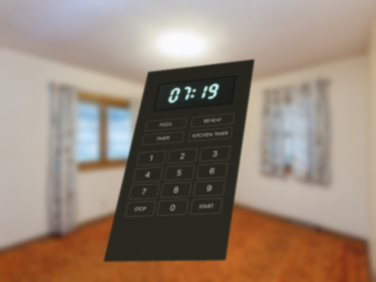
h=7 m=19
